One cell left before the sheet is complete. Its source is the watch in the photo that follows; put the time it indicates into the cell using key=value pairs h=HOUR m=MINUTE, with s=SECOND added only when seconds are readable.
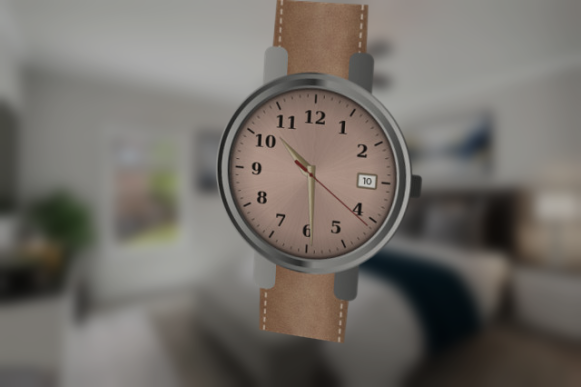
h=10 m=29 s=21
